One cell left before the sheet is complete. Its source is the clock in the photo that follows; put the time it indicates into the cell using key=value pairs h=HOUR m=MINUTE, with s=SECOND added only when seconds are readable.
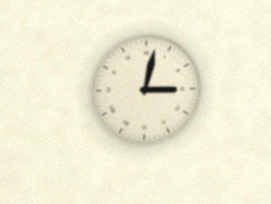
h=3 m=2
